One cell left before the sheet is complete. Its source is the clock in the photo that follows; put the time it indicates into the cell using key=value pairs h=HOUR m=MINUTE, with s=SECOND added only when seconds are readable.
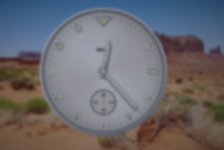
h=12 m=23
